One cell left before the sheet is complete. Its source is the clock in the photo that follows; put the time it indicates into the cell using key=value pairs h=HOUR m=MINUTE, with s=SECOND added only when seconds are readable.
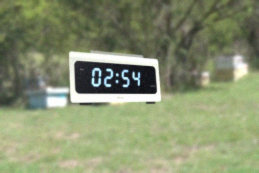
h=2 m=54
